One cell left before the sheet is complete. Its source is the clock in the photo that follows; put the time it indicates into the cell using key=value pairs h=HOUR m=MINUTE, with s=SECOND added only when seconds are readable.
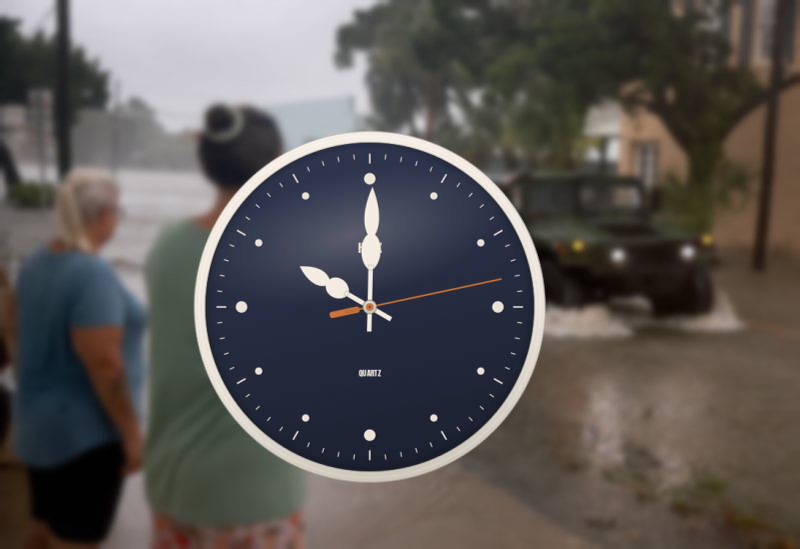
h=10 m=0 s=13
